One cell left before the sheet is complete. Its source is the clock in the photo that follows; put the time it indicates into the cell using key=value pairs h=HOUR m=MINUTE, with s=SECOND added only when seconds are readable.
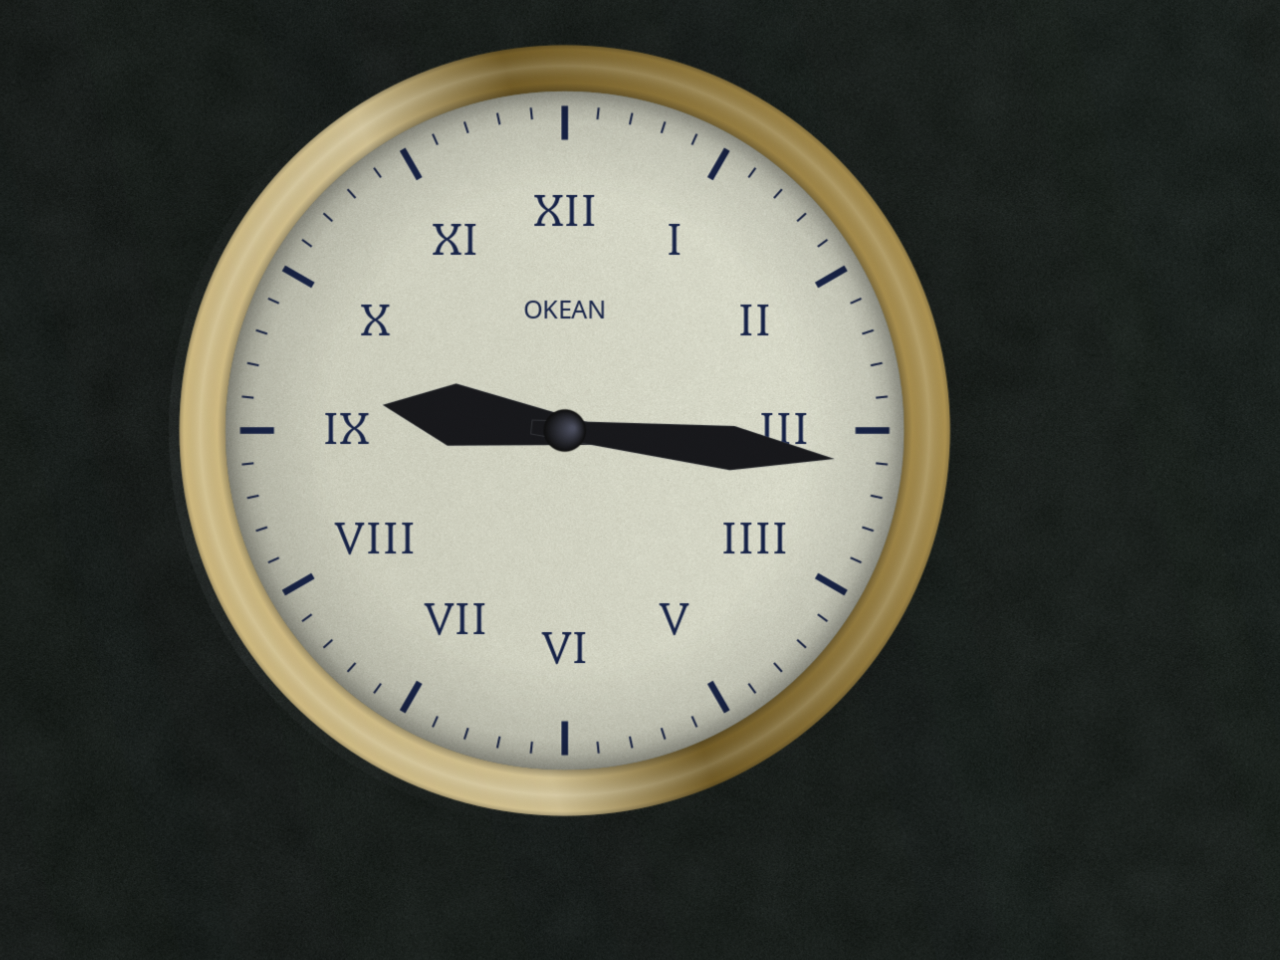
h=9 m=16
